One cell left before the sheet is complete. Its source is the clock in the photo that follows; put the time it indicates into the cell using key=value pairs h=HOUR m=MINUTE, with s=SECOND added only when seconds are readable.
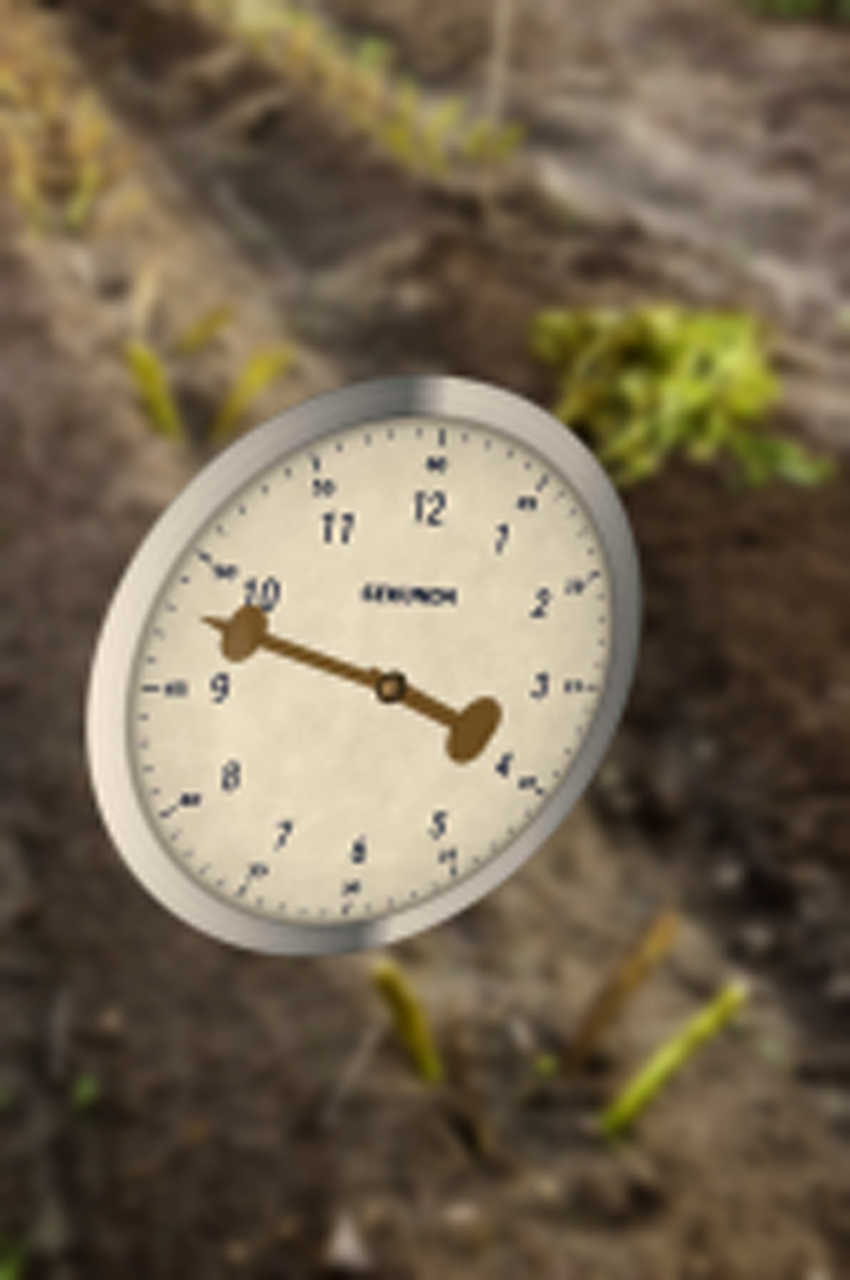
h=3 m=48
